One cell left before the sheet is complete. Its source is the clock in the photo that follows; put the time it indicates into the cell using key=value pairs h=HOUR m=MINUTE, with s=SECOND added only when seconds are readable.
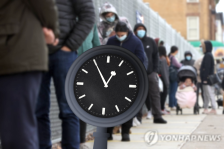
h=12 m=55
